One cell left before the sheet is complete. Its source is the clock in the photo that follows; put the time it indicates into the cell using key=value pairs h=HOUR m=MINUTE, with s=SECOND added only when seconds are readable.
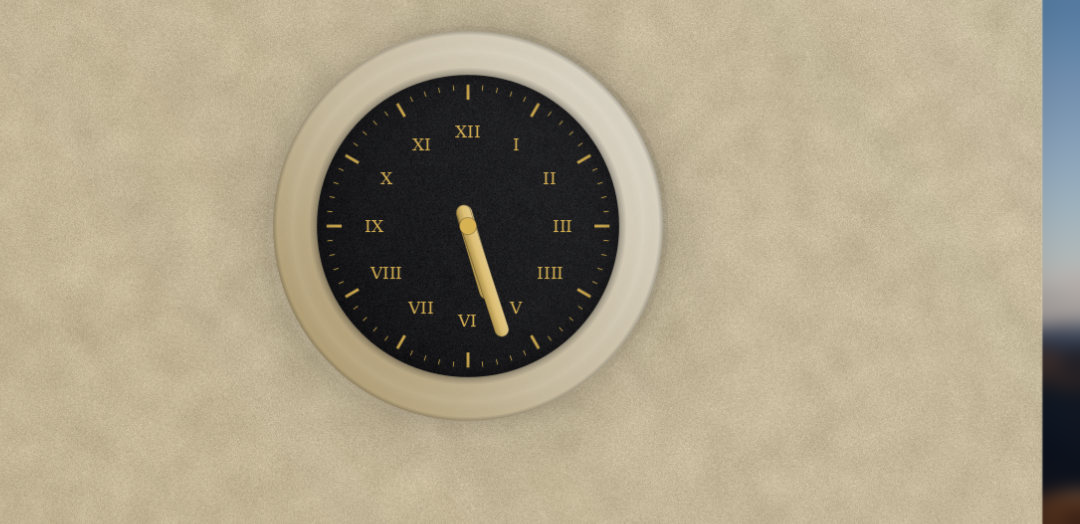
h=5 m=27
